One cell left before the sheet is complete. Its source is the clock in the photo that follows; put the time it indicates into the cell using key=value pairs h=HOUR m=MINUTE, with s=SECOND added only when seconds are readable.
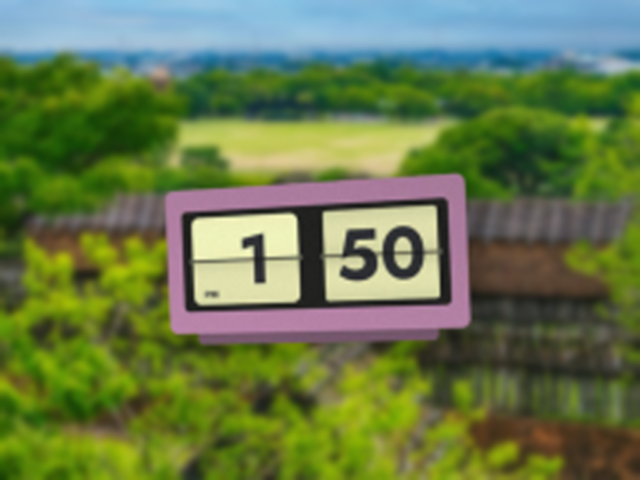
h=1 m=50
